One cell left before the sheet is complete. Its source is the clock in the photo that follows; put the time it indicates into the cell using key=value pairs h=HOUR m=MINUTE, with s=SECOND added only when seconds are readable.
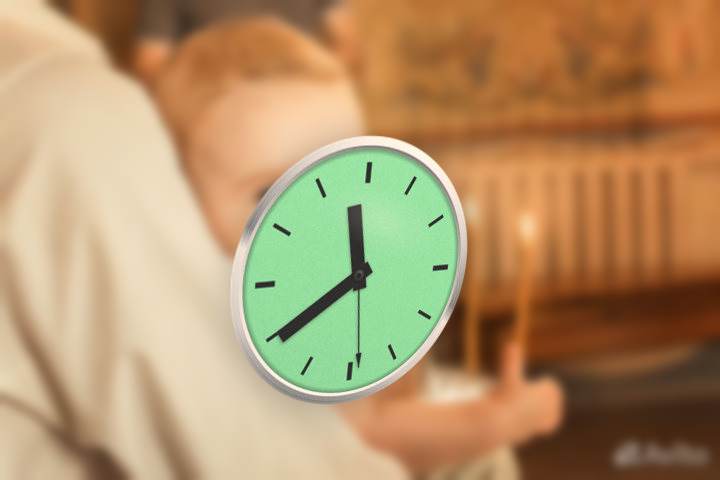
h=11 m=39 s=29
